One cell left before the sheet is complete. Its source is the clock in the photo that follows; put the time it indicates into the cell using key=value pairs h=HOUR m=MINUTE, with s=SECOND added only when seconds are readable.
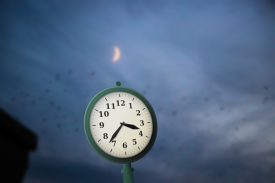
h=3 m=37
